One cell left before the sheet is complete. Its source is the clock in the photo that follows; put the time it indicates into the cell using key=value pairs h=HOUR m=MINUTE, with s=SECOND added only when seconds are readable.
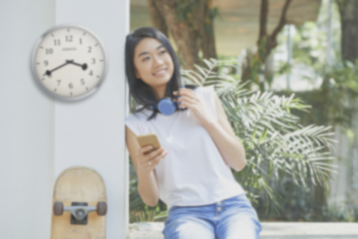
h=3 m=41
